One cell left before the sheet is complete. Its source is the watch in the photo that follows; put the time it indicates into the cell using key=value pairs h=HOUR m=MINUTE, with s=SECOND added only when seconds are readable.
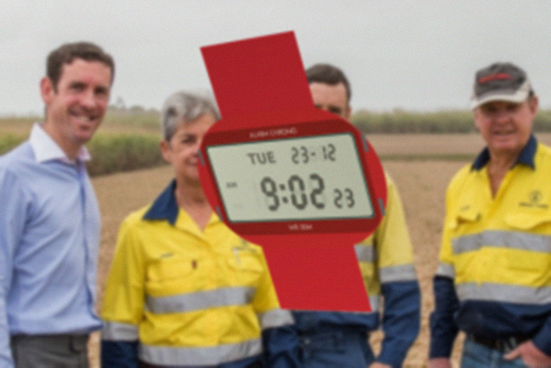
h=9 m=2 s=23
